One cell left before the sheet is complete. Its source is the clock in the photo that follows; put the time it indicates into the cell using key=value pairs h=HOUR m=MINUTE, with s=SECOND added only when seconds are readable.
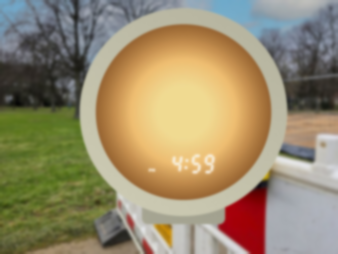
h=4 m=59
